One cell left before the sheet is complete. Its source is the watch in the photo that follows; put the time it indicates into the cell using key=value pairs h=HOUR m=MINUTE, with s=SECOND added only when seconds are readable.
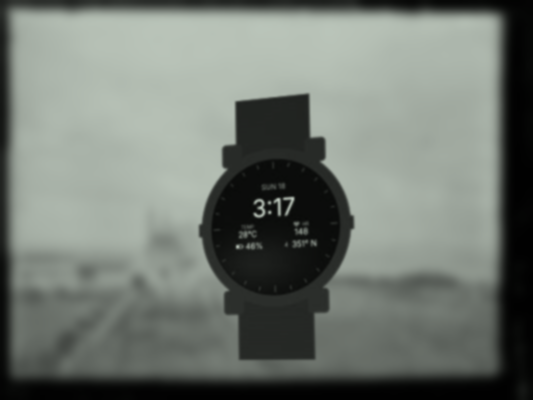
h=3 m=17
